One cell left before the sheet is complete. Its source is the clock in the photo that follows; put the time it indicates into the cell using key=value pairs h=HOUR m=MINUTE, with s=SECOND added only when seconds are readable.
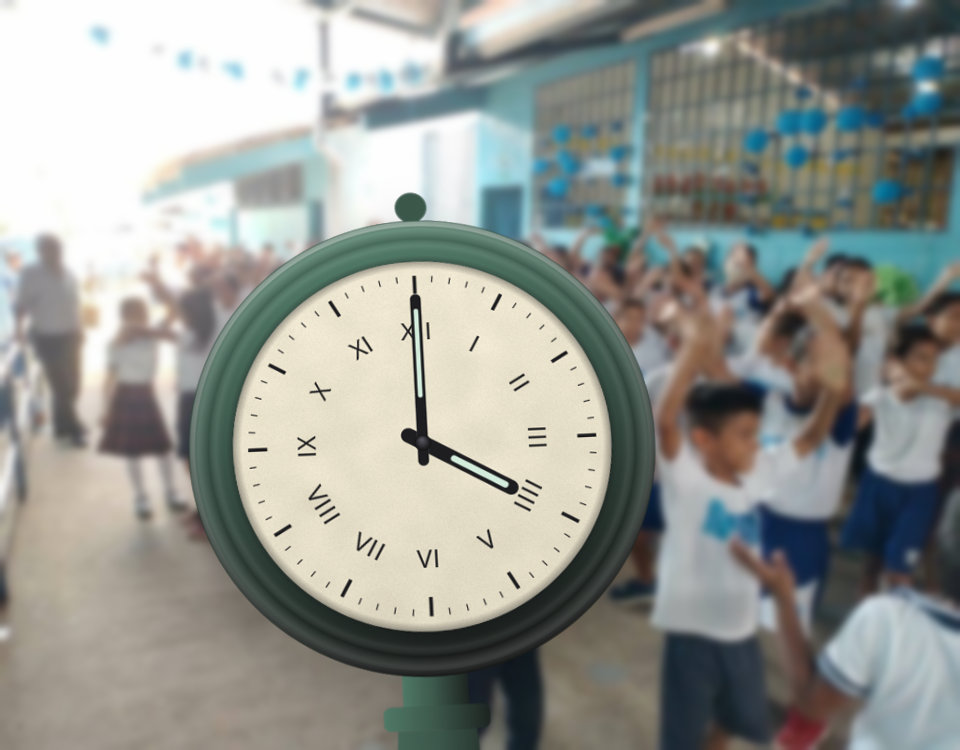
h=4 m=0
